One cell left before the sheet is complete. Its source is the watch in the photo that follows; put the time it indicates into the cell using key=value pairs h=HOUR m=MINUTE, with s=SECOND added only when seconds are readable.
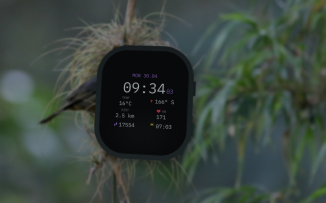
h=9 m=34
